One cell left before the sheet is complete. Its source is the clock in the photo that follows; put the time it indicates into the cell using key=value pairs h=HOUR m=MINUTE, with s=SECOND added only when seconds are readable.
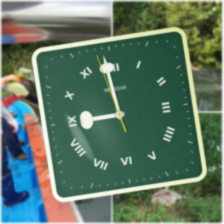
h=8 m=58 s=58
